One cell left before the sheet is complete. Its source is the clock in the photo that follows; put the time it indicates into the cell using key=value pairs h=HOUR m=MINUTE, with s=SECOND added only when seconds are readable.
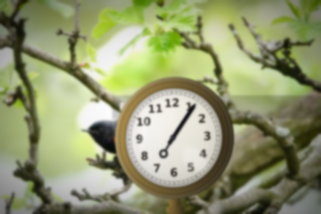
h=7 m=6
